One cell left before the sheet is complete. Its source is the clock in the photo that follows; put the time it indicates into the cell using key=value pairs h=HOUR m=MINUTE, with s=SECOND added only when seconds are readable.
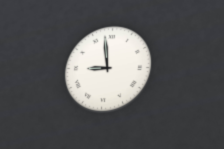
h=8 m=58
